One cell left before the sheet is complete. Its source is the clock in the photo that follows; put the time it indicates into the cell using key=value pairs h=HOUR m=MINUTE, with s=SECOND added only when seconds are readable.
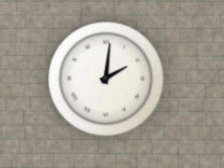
h=2 m=1
